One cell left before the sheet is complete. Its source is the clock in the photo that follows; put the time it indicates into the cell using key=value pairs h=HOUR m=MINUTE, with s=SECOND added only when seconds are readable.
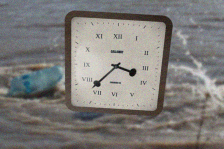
h=3 m=37
